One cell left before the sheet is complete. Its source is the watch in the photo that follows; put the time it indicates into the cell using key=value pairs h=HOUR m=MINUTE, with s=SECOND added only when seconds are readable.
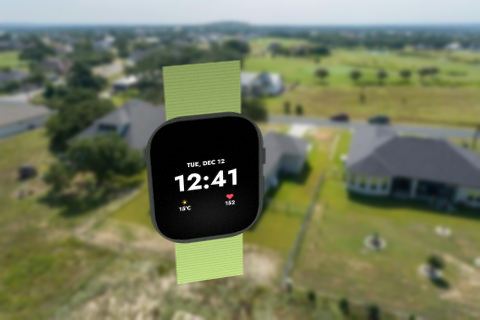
h=12 m=41
